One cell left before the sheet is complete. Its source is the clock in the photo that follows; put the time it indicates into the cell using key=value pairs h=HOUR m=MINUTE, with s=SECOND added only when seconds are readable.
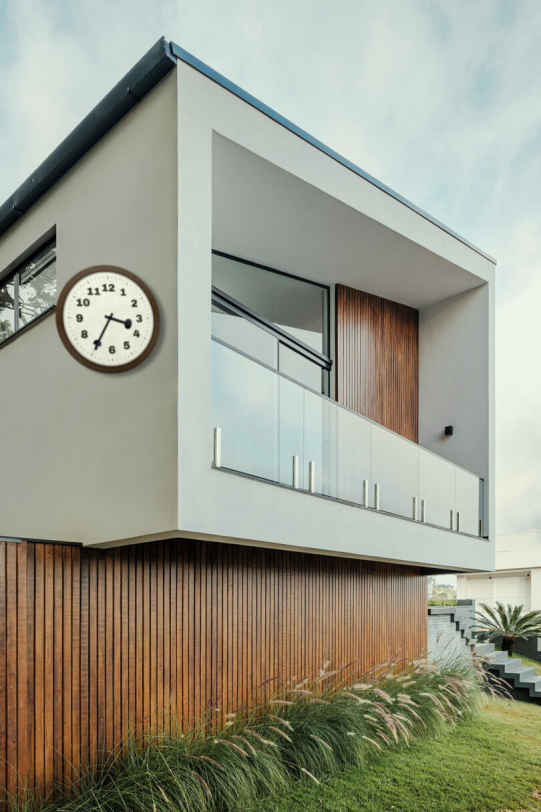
h=3 m=35
